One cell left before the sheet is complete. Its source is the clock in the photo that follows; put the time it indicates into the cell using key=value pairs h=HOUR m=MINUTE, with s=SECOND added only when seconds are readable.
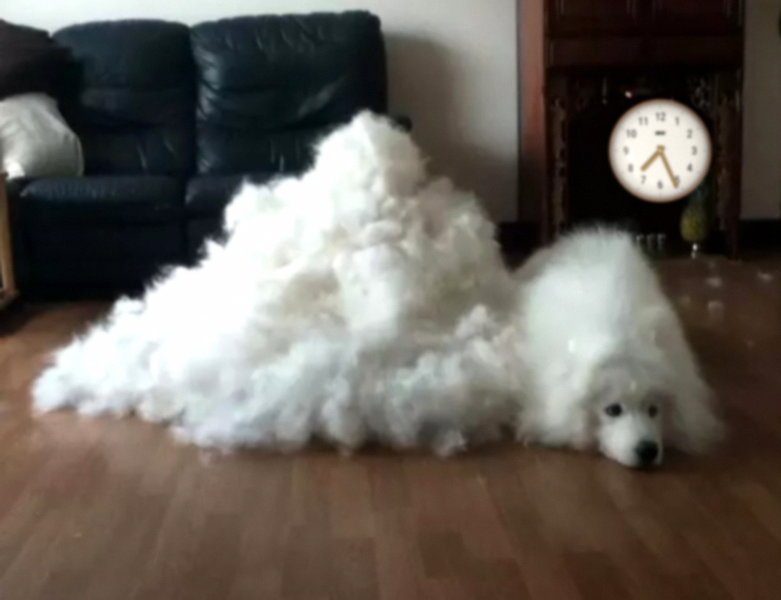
h=7 m=26
